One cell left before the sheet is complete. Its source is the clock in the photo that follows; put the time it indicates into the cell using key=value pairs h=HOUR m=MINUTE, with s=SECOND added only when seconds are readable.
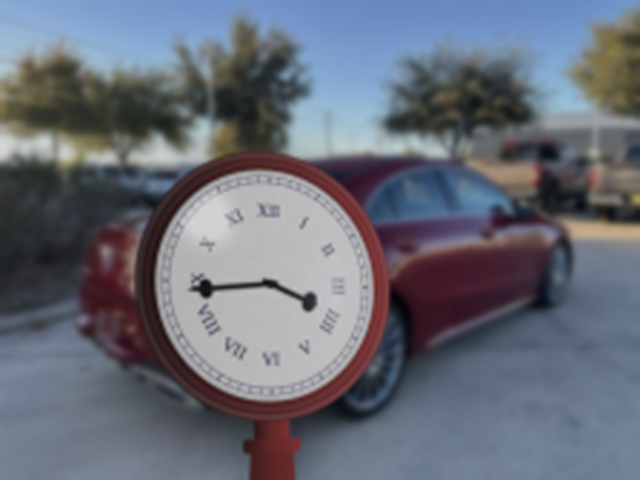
h=3 m=44
